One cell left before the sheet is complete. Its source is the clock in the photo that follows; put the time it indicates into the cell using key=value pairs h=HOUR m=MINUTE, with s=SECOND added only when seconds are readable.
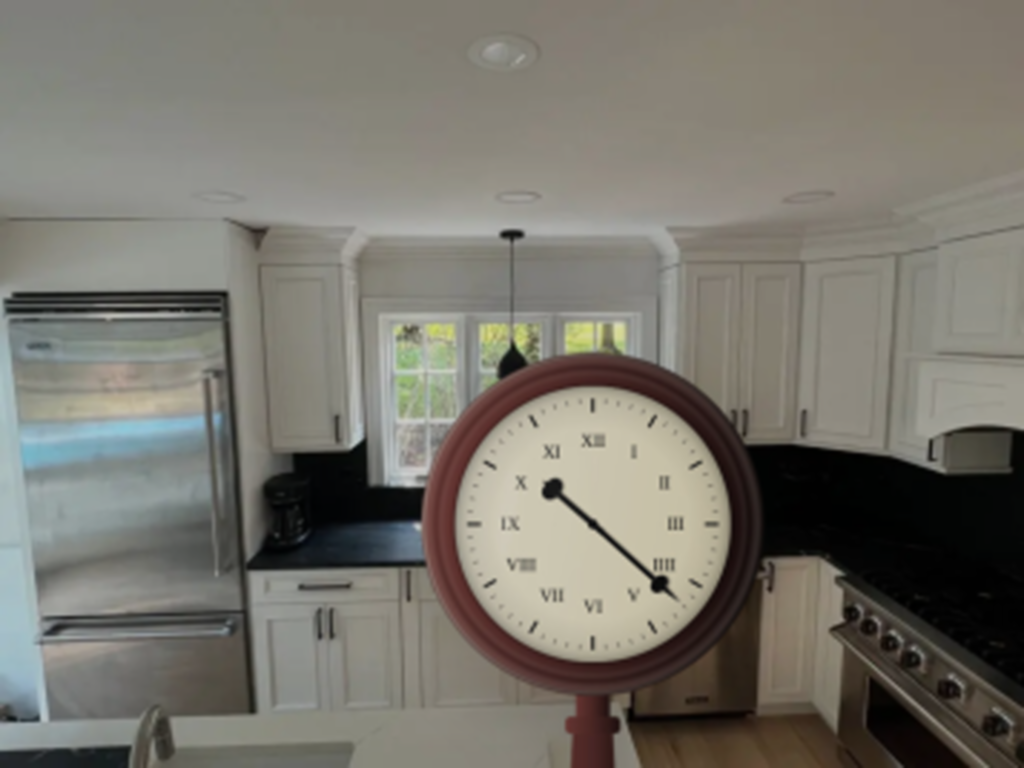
h=10 m=22
